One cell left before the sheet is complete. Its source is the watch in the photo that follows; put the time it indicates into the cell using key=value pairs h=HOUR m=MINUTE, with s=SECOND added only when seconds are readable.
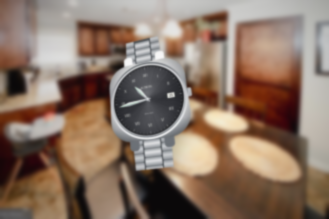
h=10 m=44
